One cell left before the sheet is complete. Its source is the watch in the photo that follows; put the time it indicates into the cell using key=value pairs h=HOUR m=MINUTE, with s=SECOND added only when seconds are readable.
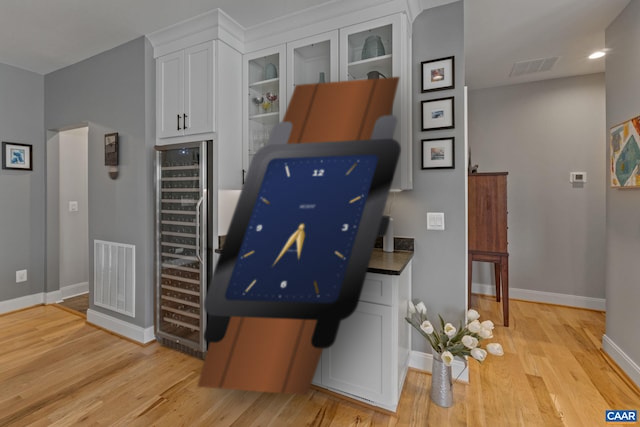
h=5 m=34
